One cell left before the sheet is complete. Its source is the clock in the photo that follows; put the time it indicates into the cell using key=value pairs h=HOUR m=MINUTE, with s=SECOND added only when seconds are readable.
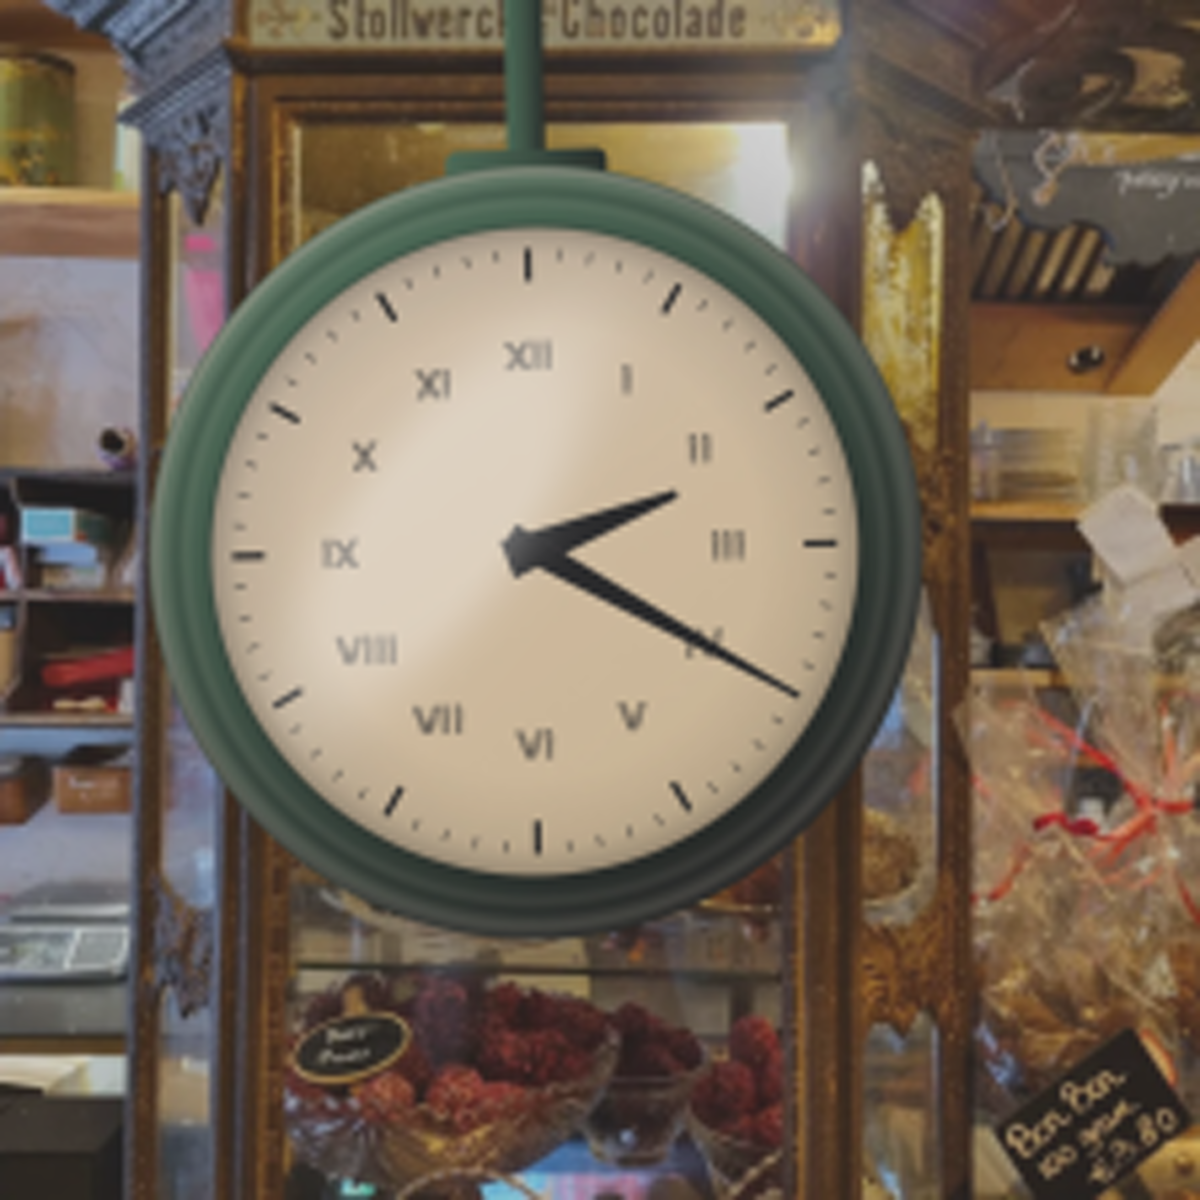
h=2 m=20
